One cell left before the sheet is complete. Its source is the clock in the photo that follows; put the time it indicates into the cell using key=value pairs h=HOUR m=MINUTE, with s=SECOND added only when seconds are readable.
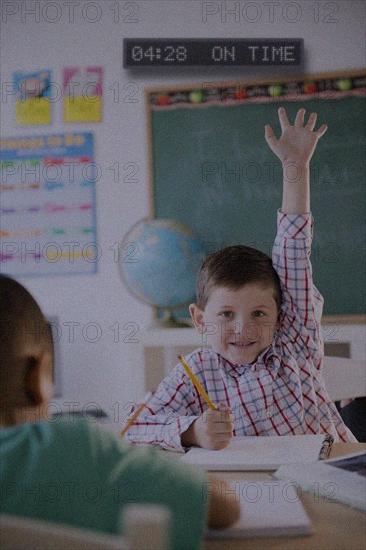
h=4 m=28
